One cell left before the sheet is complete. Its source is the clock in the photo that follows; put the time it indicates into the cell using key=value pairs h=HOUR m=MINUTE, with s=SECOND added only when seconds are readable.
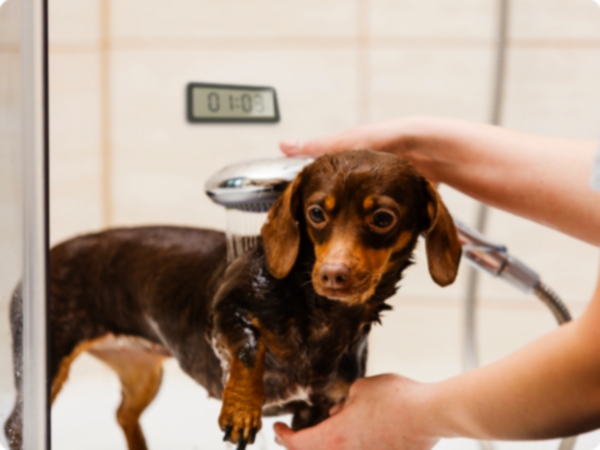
h=1 m=3
